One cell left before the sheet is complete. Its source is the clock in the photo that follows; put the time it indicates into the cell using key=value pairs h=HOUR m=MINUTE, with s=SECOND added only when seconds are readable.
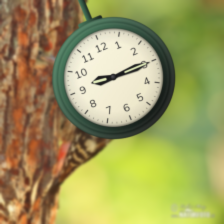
h=9 m=15
